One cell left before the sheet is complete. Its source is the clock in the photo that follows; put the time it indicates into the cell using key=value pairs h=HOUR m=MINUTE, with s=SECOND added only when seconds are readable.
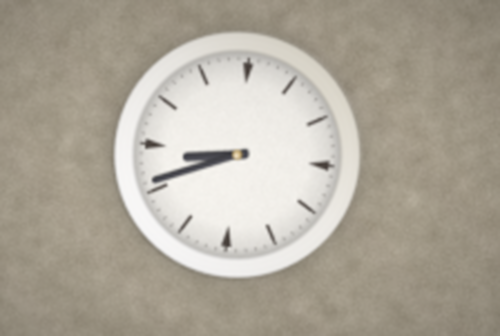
h=8 m=41
